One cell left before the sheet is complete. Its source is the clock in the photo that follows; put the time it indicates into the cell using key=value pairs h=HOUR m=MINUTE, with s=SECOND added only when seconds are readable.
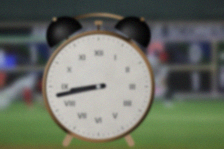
h=8 m=43
